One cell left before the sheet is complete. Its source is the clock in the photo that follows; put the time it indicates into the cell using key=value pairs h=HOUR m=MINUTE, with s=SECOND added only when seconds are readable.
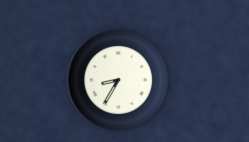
h=8 m=35
